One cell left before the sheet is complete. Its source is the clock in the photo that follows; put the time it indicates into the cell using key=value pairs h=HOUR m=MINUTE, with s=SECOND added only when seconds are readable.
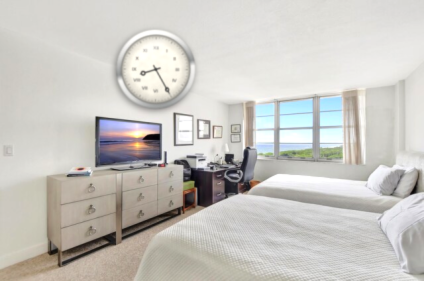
h=8 m=25
